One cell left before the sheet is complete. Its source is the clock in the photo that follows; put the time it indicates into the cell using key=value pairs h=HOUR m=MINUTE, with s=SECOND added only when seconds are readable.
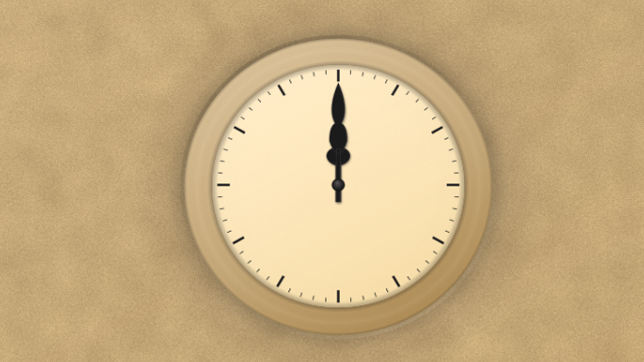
h=12 m=0
